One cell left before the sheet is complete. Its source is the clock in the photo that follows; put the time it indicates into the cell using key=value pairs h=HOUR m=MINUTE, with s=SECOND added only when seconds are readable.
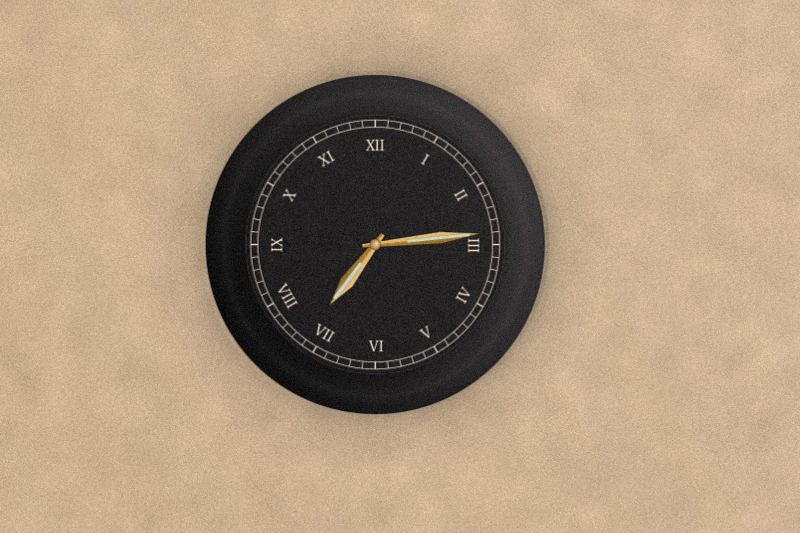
h=7 m=14
